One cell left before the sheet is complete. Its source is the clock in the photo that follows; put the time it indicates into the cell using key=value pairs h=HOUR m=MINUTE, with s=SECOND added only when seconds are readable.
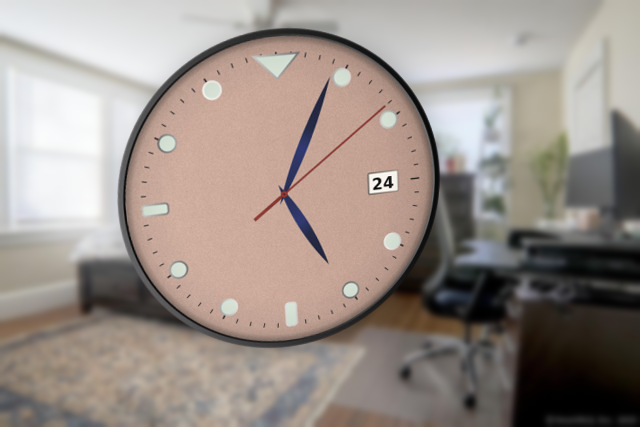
h=5 m=4 s=9
